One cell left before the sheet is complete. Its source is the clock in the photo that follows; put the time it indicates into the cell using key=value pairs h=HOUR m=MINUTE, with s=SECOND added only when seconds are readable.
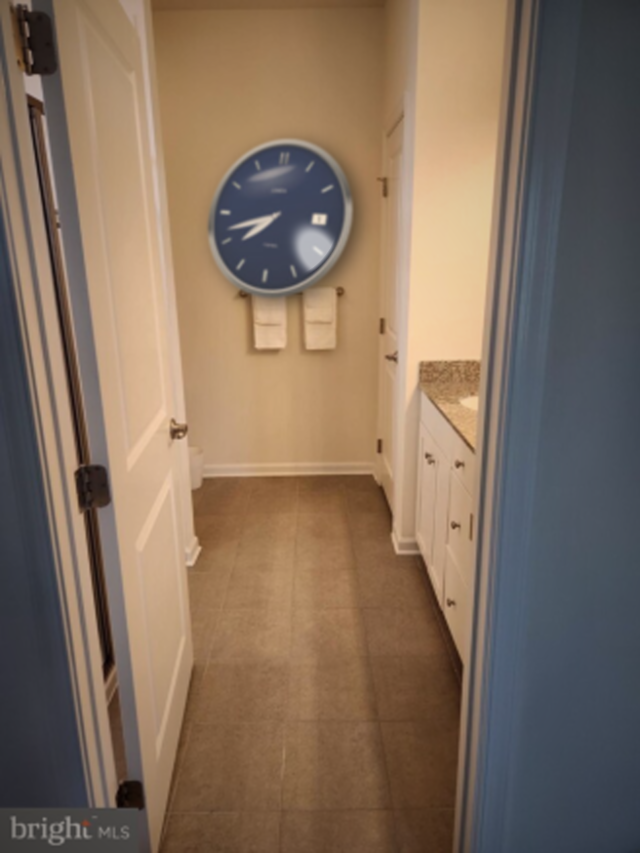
h=7 m=42
